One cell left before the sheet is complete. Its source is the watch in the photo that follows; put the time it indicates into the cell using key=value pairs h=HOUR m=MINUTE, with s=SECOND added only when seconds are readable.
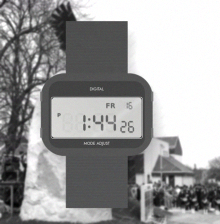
h=1 m=44 s=26
